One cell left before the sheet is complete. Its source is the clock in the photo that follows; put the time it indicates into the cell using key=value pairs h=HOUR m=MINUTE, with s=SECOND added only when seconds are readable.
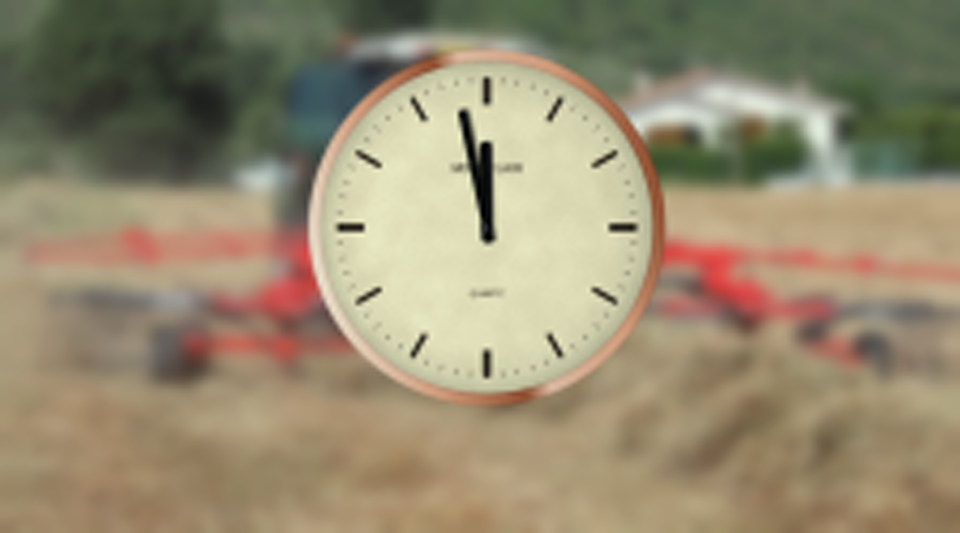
h=11 m=58
